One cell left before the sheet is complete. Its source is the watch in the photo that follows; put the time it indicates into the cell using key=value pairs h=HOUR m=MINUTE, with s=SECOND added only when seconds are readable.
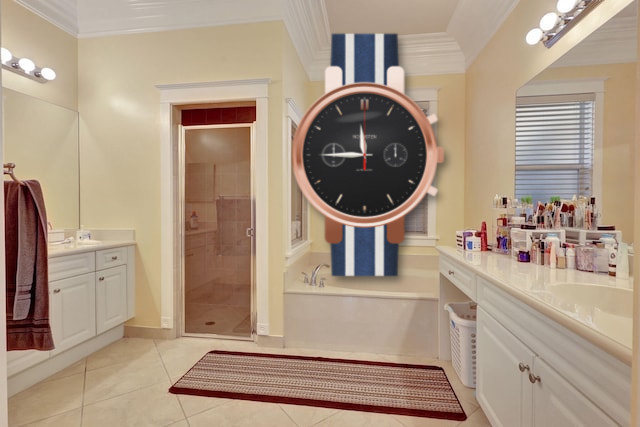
h=11 m=45
